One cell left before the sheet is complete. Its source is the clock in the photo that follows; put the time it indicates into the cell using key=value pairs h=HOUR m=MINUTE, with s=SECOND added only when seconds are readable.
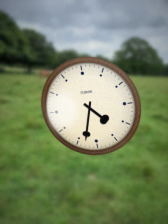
h=4 m=33
